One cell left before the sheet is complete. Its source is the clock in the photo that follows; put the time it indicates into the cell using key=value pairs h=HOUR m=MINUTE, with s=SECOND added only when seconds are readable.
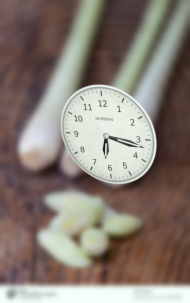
h=6 m=17
